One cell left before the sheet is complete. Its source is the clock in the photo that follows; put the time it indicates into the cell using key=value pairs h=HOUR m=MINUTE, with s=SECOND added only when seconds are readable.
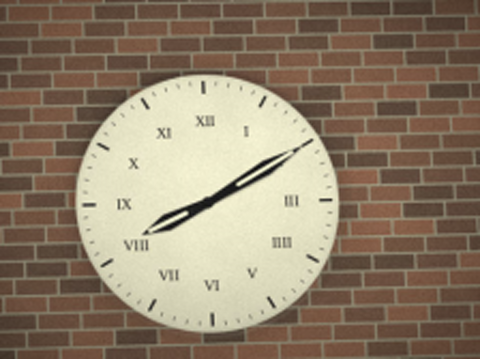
h=8 m=10
